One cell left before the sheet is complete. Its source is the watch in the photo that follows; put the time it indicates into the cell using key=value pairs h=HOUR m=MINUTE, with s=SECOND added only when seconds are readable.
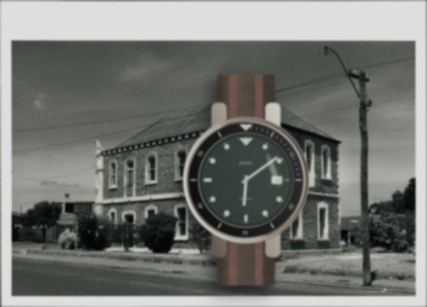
h=6 m=9
